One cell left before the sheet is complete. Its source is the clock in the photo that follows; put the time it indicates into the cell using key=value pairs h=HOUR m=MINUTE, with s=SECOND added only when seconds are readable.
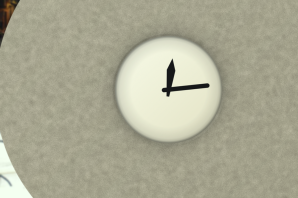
h=12 m=14
